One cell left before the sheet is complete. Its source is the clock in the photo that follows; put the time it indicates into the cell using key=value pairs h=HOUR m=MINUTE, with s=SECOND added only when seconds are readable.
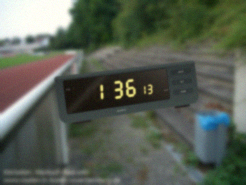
h=1 m=36
